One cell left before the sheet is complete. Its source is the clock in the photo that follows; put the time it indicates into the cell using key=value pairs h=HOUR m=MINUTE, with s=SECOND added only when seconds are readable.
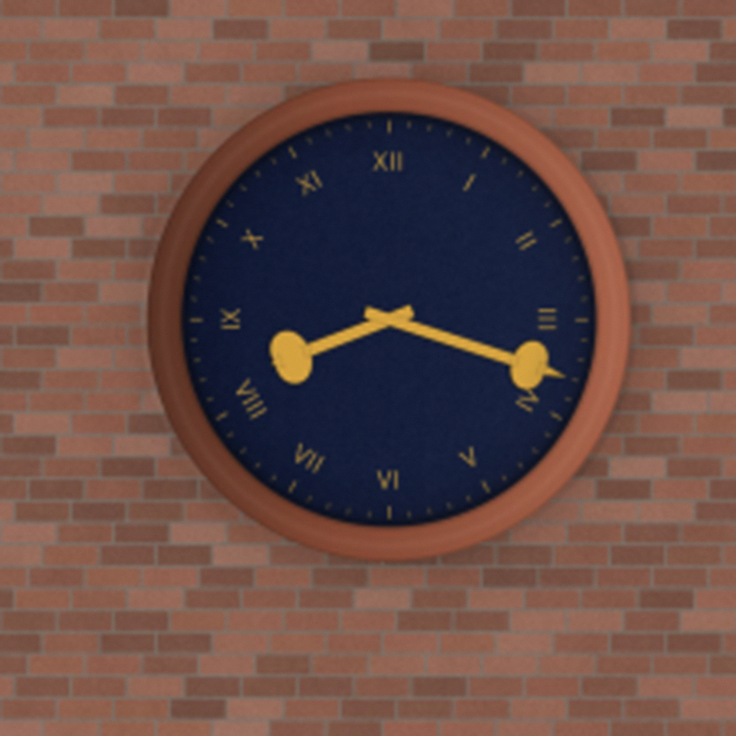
h=8 m=18
